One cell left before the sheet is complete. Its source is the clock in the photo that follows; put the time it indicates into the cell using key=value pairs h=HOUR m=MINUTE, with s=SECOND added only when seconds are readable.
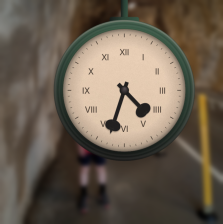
h=4 m=33
